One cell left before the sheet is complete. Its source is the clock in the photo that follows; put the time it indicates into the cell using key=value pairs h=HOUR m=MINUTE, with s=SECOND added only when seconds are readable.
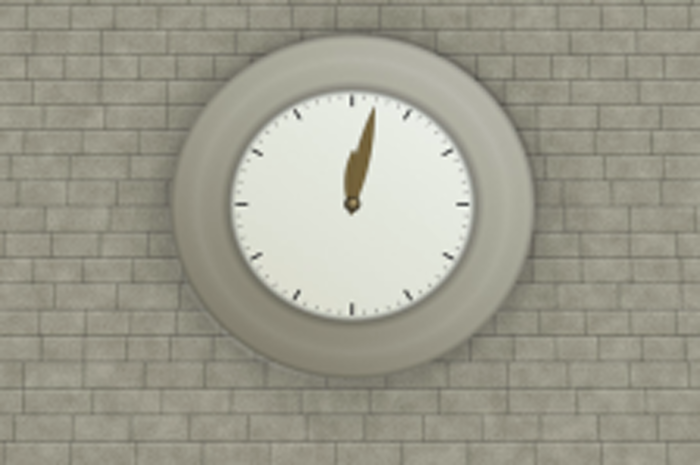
h=12 m=2
